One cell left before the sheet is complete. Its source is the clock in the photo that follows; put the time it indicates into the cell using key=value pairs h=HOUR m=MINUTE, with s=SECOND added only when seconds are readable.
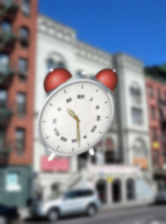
h=10 m=28
